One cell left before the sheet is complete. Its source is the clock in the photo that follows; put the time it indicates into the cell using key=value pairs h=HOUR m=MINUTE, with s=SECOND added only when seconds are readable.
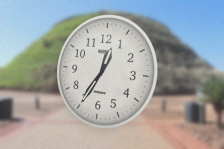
h=12 m=35
